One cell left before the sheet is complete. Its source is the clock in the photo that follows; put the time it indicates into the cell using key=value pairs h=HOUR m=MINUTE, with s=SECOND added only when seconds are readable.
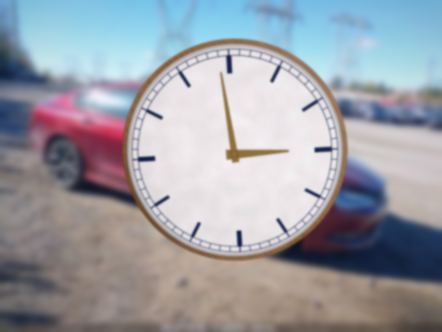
h=2 m=59
